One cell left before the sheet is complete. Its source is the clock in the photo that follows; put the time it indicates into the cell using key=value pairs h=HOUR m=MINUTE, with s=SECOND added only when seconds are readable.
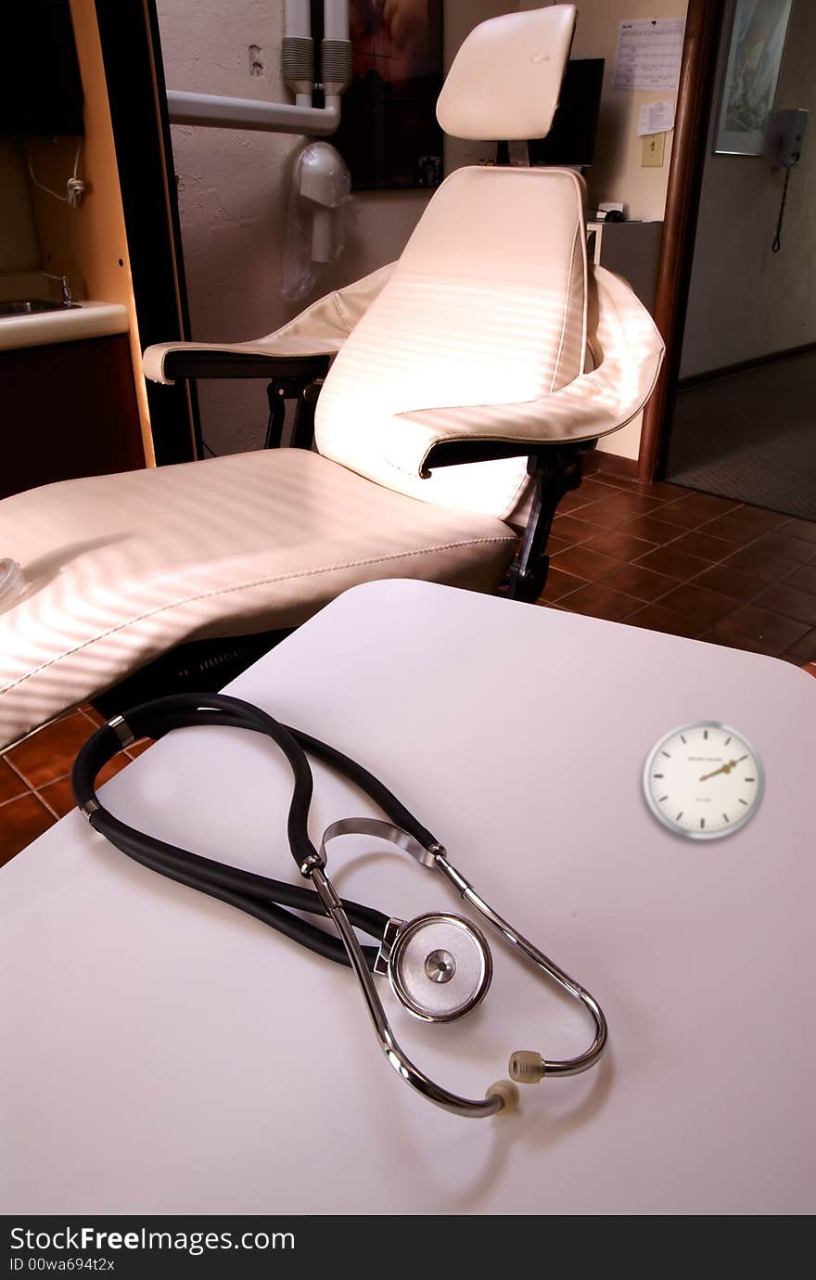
h=2 m=10
